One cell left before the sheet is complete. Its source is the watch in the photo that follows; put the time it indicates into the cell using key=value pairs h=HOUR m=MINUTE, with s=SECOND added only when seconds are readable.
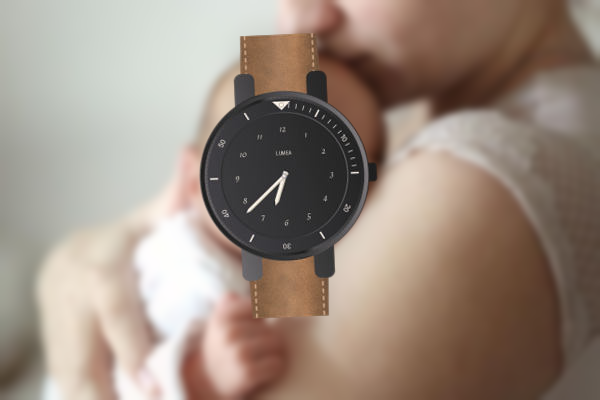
h=6 m=38
